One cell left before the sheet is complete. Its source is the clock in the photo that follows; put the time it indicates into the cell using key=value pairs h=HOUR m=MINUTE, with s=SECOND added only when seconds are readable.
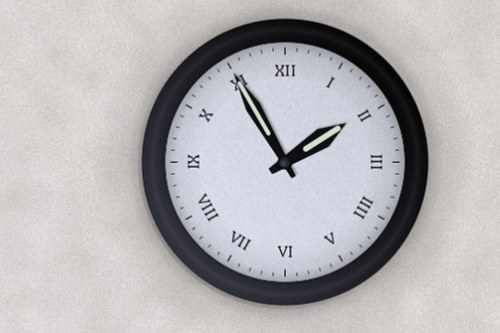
h=1 m=55
